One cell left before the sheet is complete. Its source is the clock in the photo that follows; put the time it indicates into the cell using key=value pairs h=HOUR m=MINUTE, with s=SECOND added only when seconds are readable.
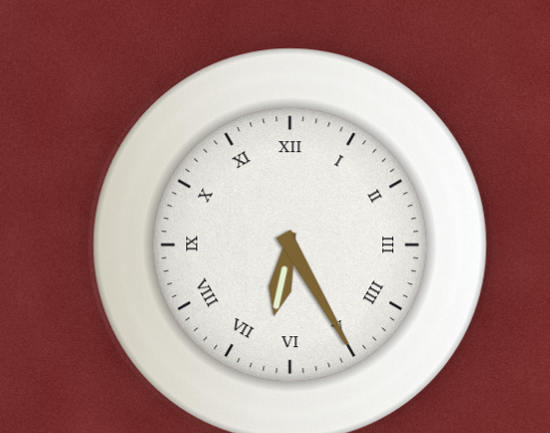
h=6 m=25
